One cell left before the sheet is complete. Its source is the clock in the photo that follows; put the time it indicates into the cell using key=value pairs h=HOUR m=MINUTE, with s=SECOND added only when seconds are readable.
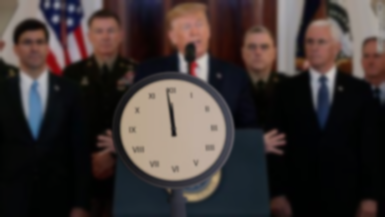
h=11 m=59
